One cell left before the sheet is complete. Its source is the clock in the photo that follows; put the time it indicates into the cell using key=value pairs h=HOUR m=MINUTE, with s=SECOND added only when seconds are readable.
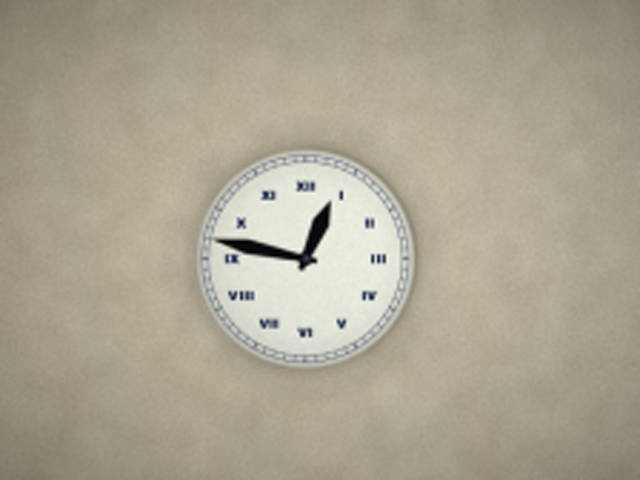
h=12 m=47
